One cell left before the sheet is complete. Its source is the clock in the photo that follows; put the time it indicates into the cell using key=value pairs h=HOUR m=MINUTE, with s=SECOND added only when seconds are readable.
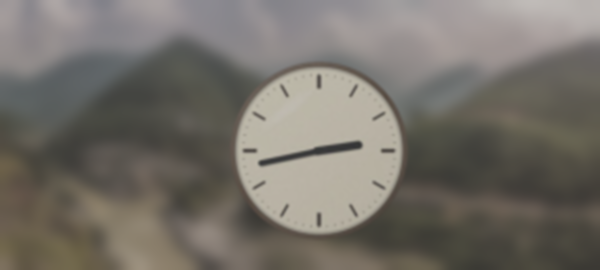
h=2 m=43
